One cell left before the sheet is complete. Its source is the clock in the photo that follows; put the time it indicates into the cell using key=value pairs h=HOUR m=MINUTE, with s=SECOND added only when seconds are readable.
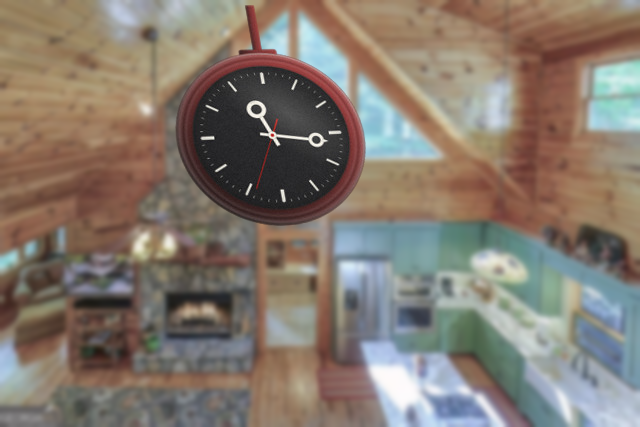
h=11 m=16 s=34
